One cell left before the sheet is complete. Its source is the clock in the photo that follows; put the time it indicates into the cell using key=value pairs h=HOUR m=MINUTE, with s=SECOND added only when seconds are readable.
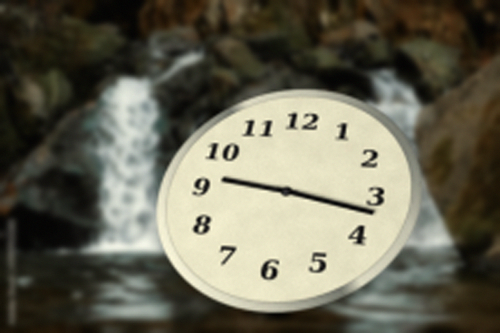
h=9 m=17
